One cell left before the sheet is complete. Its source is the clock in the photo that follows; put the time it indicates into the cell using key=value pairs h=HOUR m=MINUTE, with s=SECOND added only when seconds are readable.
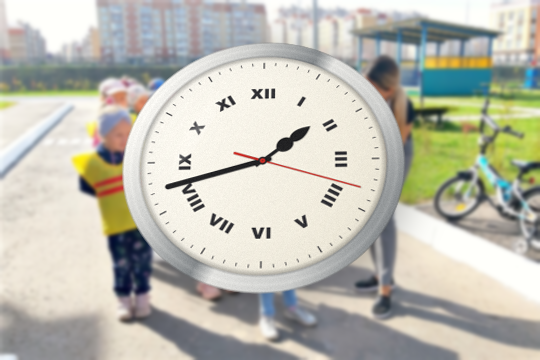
h=1 m=42 s=18
